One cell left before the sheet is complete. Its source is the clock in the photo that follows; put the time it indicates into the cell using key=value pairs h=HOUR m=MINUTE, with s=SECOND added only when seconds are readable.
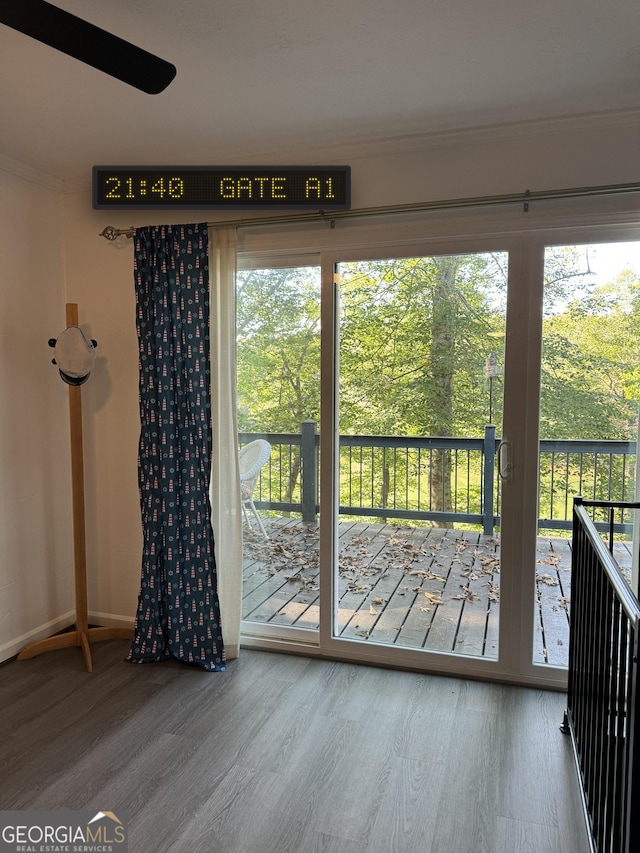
h=21 m=40
